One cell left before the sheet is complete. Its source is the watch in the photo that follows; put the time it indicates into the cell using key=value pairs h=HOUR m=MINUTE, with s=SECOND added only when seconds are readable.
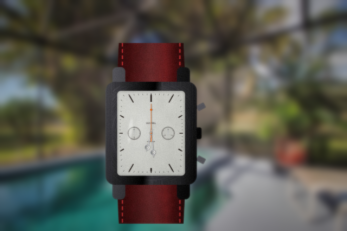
h=6 m=29
